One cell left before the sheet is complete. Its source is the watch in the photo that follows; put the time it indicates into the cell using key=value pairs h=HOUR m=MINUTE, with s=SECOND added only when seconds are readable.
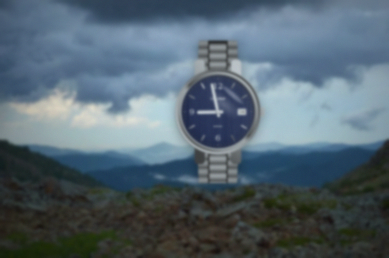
h=8 m=58
